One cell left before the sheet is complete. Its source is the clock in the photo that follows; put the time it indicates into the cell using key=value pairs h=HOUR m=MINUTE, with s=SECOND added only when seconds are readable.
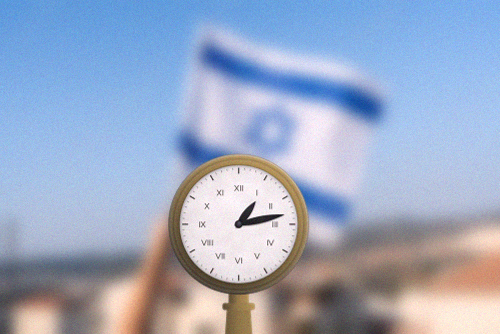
h=1 m=13
